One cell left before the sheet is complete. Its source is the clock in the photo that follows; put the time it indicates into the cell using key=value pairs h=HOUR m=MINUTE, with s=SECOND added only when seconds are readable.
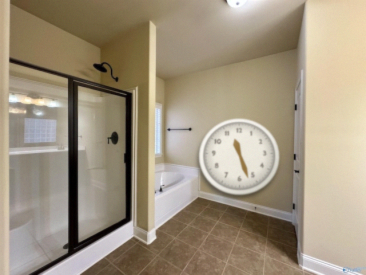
h=11 m=27
